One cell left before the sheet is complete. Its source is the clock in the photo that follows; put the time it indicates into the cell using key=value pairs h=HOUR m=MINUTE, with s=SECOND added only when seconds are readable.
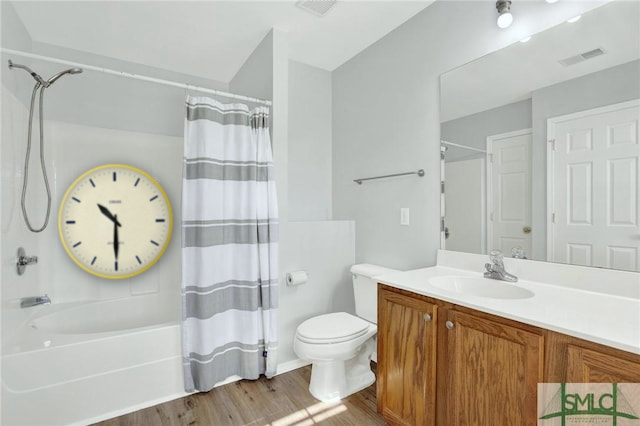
h=10 m=30
